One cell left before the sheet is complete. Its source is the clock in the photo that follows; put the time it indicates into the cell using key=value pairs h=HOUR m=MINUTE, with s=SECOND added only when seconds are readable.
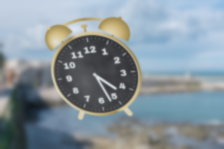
h=4 m=27
